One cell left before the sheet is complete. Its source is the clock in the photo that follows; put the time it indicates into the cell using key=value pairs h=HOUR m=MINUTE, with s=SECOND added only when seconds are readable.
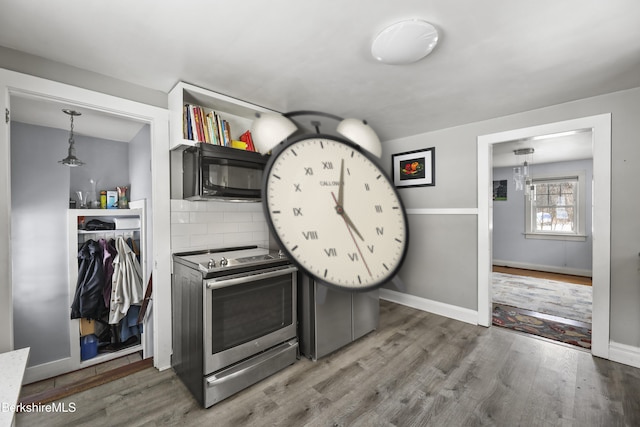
h=5 m=3 s=28
